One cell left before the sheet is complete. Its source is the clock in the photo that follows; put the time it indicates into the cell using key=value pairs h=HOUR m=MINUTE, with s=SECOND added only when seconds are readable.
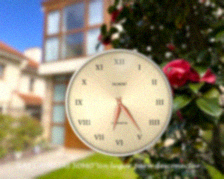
h=6 m=24
